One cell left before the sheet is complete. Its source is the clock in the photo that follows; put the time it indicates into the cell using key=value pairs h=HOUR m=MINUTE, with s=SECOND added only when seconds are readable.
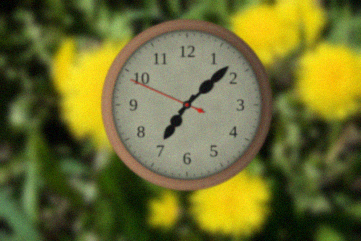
h=7 m=7 s=49
